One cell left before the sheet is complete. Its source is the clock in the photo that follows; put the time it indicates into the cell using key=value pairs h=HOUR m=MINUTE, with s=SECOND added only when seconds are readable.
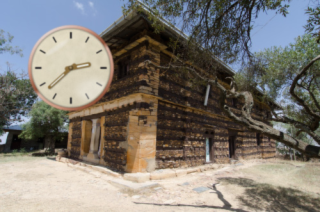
h=2 m=38
